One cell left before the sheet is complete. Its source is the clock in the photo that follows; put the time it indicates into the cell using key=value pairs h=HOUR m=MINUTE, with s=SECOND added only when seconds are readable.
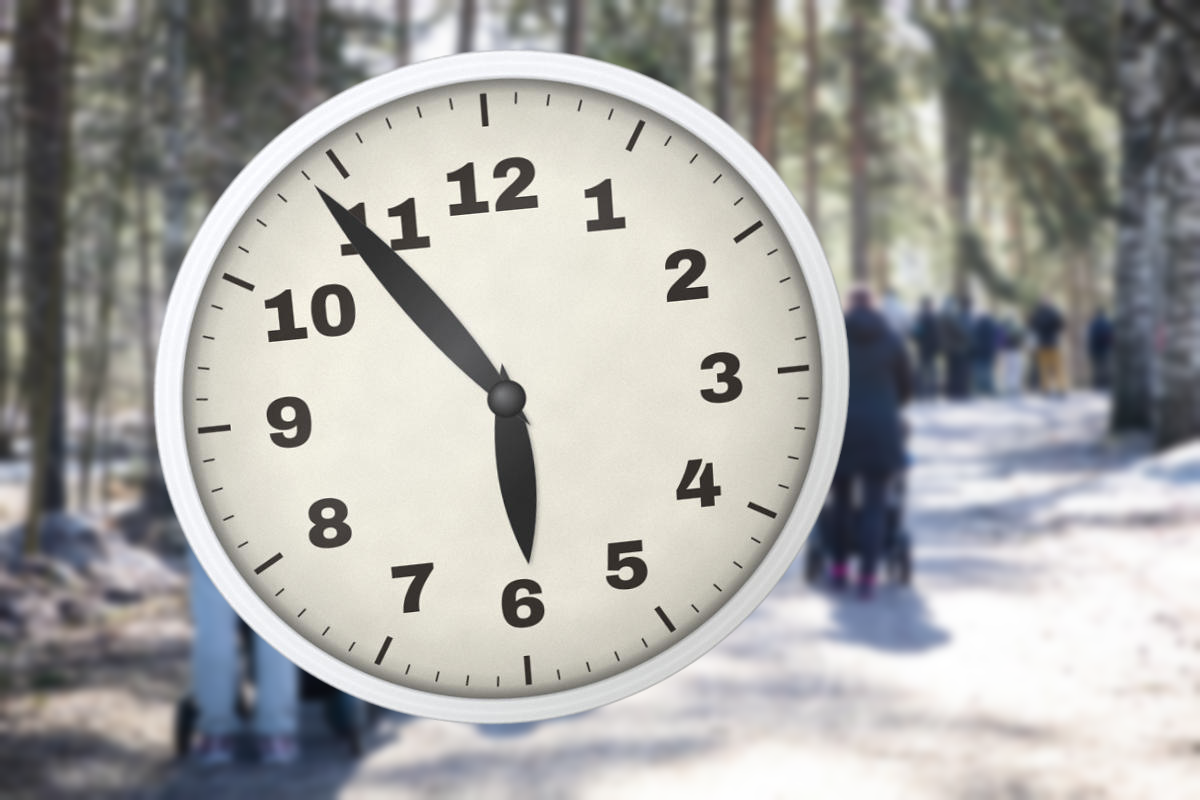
h=5 m=54
